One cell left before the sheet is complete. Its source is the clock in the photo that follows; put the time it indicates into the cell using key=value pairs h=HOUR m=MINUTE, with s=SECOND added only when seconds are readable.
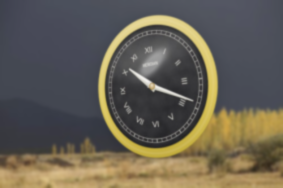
h=10 m=19
